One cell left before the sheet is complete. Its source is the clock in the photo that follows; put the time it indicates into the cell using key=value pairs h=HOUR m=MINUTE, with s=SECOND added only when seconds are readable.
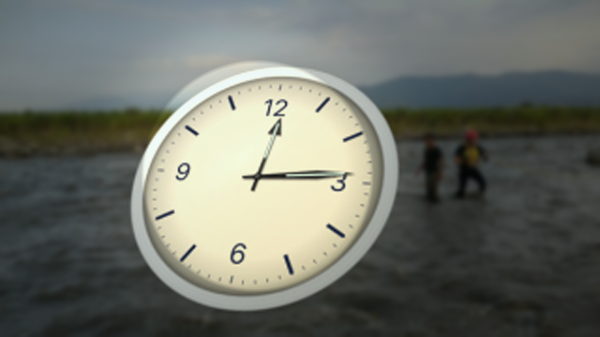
h=12 m=14
